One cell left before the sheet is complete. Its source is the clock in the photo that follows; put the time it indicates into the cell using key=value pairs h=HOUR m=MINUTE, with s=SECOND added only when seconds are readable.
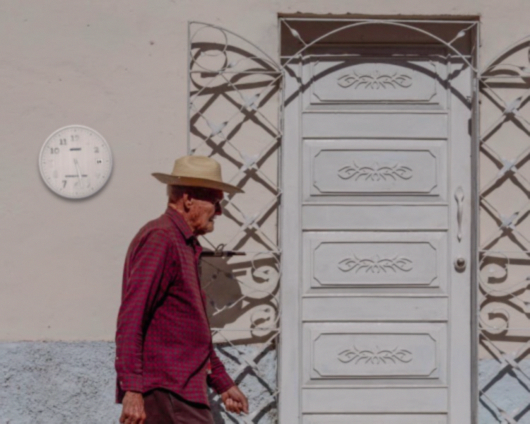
h=5 m=28
